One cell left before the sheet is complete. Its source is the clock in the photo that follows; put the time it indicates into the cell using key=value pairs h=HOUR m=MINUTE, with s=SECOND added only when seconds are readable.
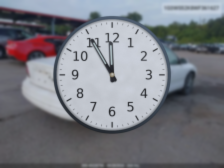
h=11 m=55
